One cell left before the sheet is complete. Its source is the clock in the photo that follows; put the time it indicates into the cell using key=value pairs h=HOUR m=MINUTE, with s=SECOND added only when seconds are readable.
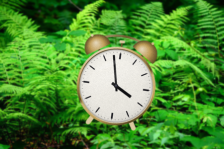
h=3 m=58
